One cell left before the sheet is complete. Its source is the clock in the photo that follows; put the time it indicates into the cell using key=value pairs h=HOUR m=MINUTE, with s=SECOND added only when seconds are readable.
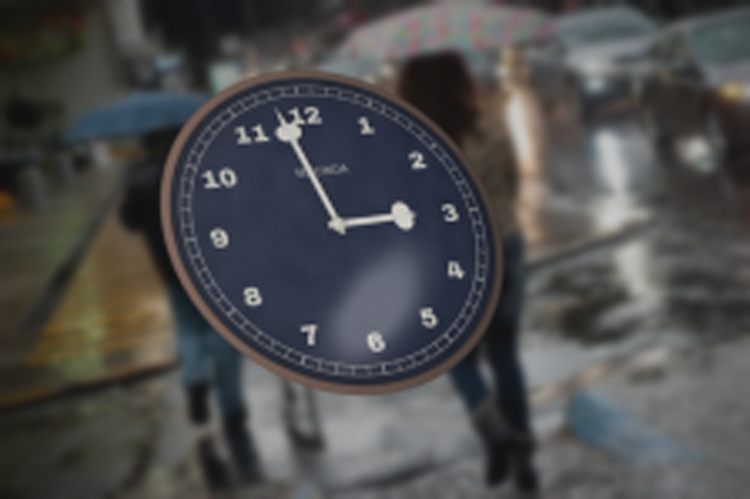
h=2 m=58
